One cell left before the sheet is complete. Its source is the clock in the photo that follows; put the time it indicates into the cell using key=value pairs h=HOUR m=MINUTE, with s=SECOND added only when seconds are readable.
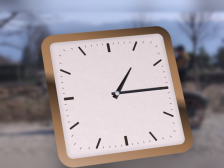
h=1 m=15
